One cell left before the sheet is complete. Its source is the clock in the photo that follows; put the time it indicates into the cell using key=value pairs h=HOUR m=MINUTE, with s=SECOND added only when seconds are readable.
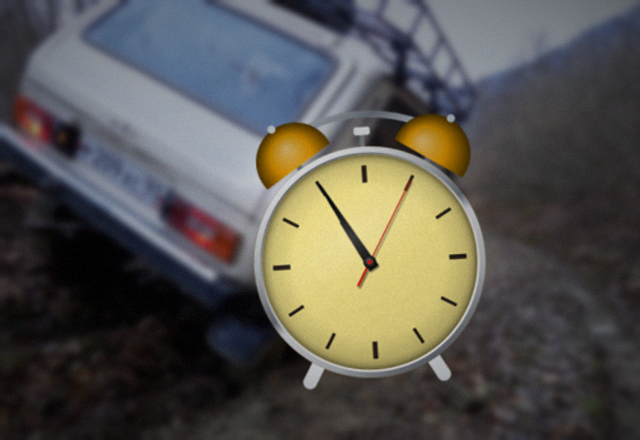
h=10 m=55 s=5
